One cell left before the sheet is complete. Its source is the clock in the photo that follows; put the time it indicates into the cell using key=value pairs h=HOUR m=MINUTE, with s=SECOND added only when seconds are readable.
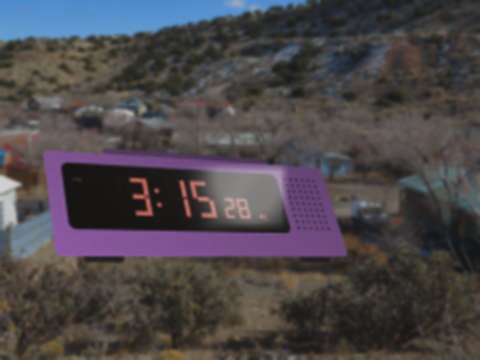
h=3 m=15 s=28
